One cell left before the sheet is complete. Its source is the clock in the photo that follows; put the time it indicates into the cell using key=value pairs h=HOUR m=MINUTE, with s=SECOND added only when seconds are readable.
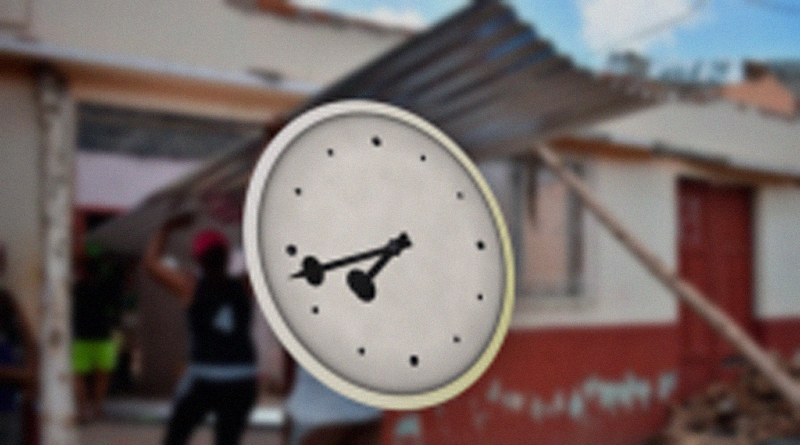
h=7 m=43
